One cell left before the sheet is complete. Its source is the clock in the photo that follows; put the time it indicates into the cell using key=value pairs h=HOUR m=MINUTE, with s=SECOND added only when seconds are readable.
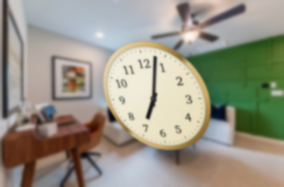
h=7 m=3
